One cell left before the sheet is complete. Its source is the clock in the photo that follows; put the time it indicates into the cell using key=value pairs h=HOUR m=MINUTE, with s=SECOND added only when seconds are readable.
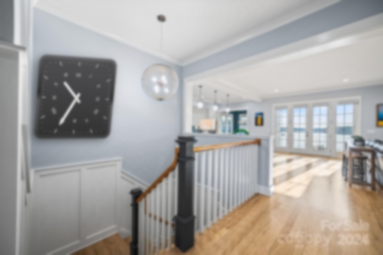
h=10 m=35
